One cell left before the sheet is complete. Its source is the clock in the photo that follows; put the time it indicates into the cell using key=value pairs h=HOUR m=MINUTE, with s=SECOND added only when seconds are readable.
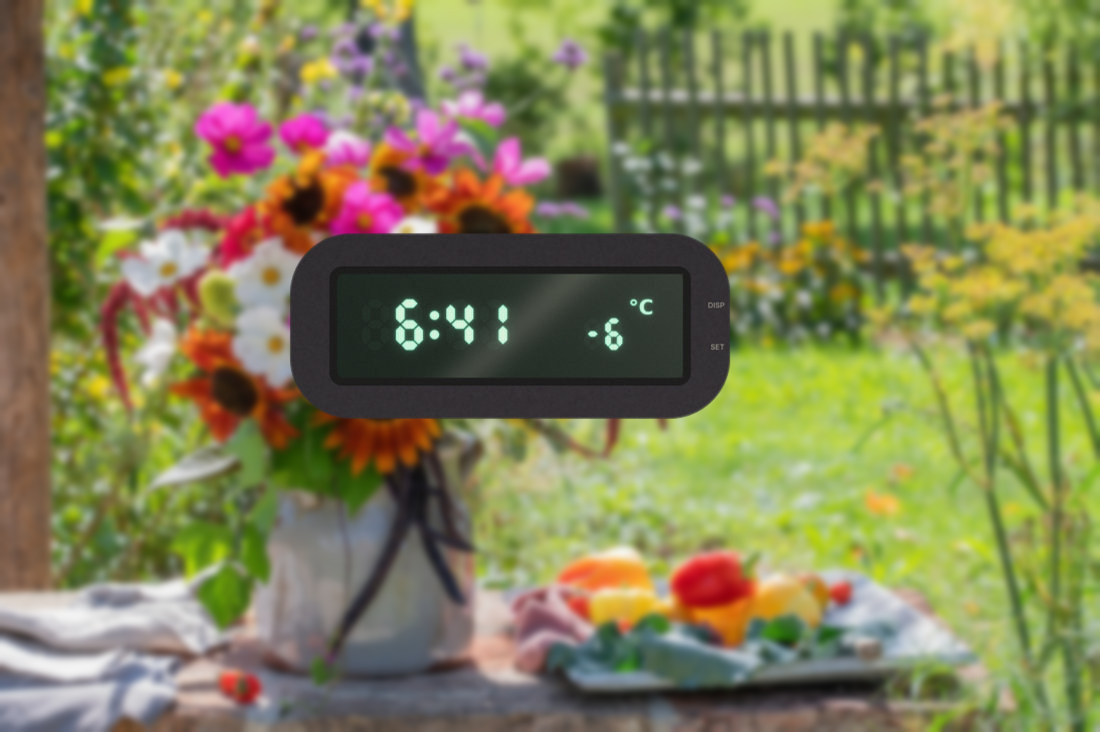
h=6 m=41
